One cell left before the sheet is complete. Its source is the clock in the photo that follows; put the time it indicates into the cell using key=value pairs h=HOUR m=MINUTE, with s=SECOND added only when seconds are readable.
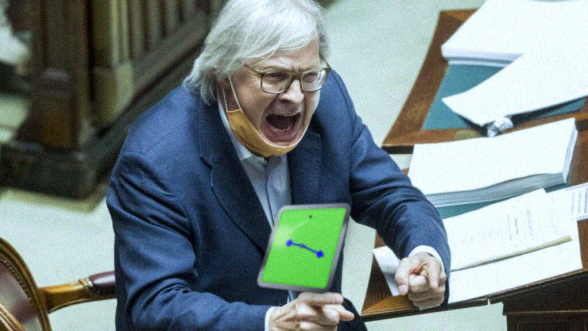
h=9 m=18
